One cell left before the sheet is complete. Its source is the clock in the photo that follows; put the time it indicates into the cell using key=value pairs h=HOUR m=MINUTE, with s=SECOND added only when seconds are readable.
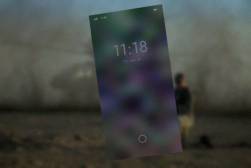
h=11 m=18
